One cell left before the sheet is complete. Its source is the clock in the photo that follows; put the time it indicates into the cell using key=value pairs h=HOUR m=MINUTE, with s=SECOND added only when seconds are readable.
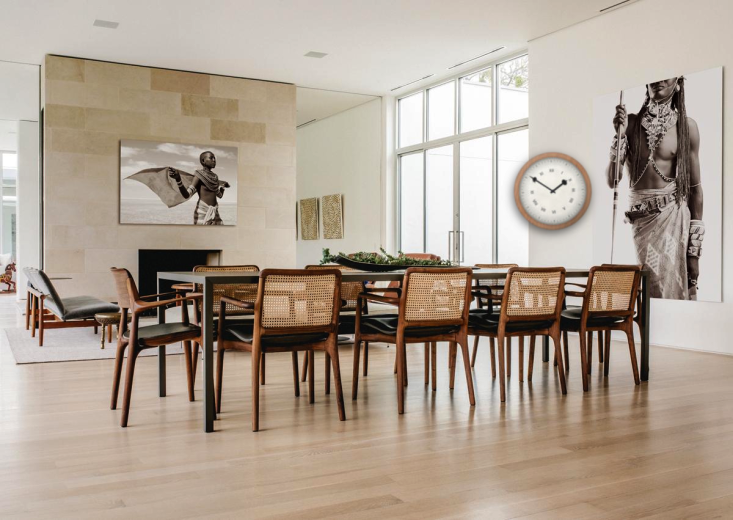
h=1 m=51
